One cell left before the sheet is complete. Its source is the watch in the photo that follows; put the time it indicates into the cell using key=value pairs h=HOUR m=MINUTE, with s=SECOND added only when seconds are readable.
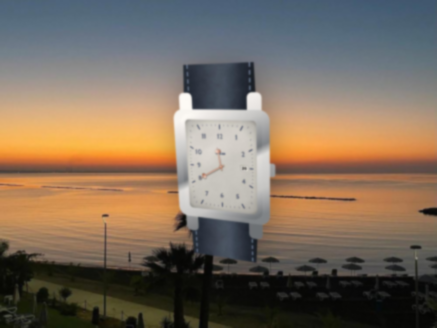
h=11 m=40
